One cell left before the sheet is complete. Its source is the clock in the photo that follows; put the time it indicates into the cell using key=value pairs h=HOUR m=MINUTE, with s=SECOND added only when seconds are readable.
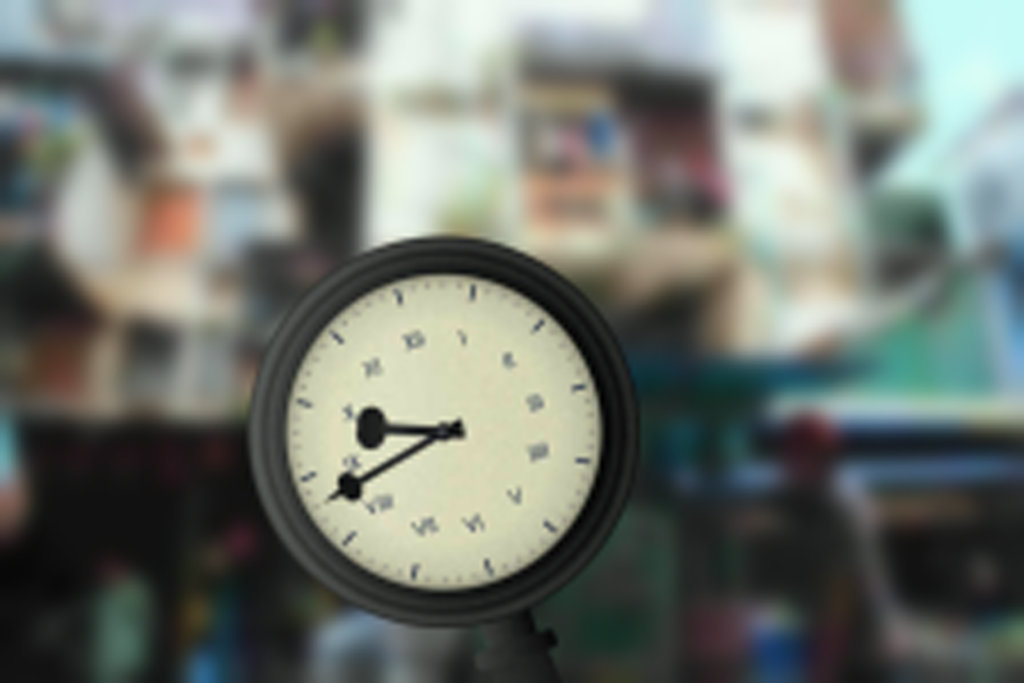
h=9 m=43
